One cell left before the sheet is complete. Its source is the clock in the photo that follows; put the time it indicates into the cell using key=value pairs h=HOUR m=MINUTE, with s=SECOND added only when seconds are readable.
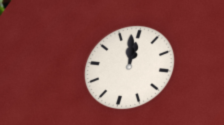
h=11 m=58
